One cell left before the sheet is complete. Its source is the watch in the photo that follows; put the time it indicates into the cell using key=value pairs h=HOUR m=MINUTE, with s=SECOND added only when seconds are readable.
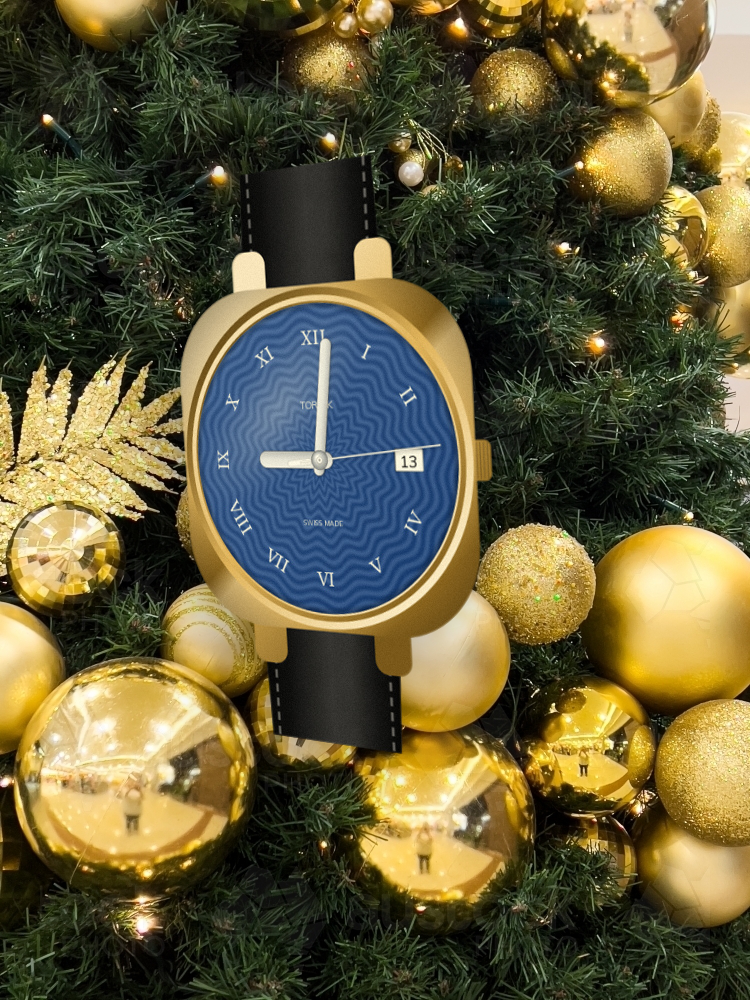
h=9 m=1 s=14
